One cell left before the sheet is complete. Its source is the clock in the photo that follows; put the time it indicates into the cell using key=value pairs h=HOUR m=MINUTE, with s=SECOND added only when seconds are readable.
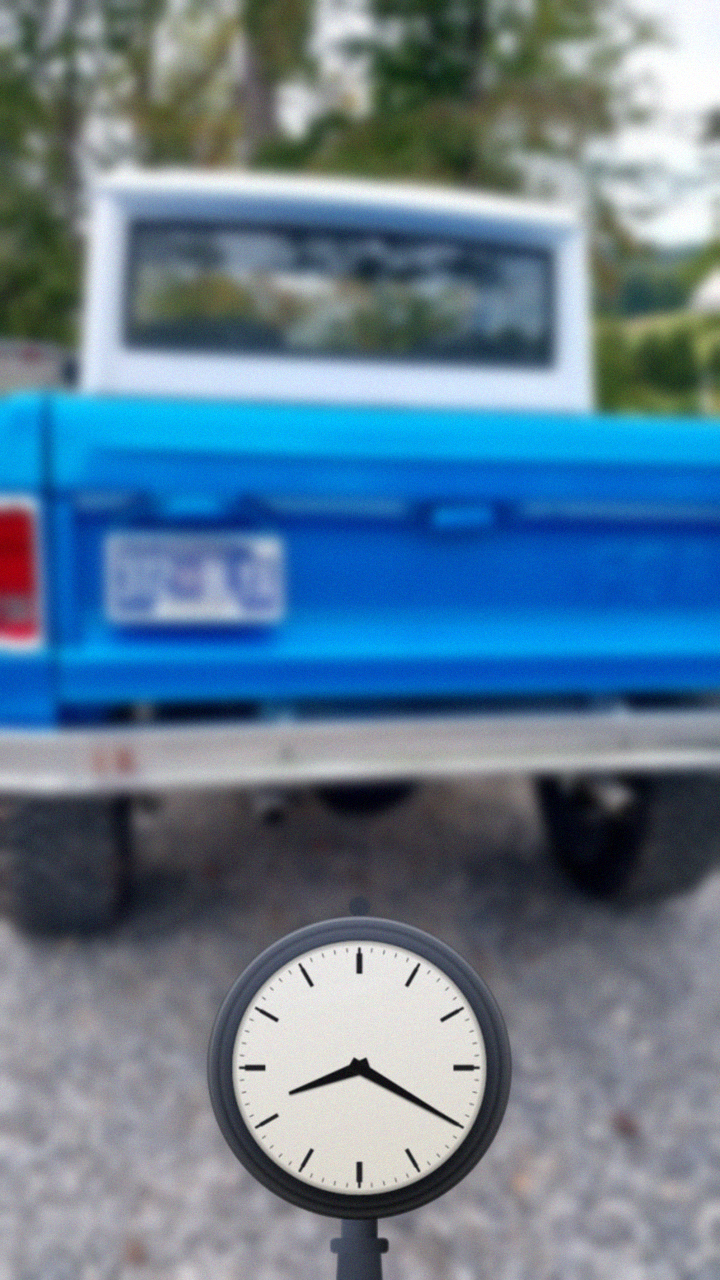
h=8 m=20
